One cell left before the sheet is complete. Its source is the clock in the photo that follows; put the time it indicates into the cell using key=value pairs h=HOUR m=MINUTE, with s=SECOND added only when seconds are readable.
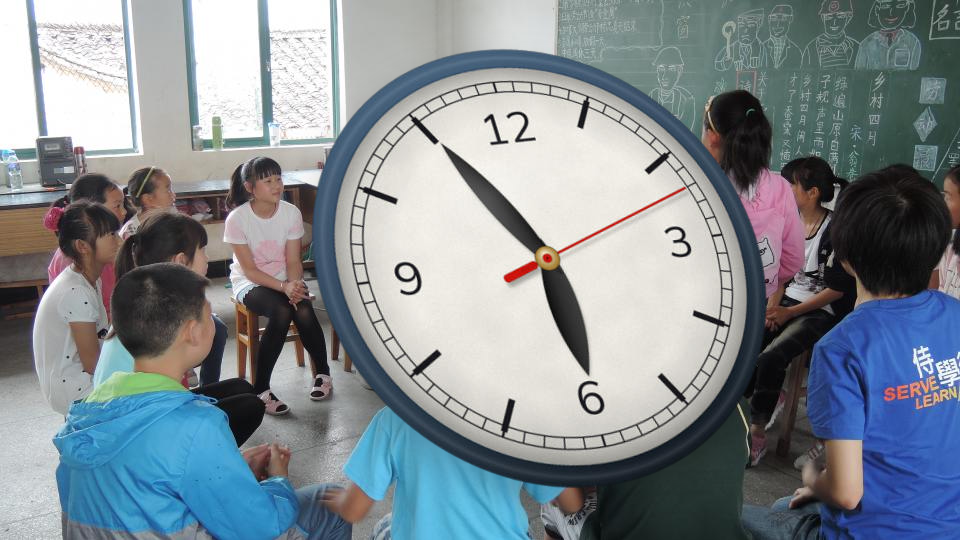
h=5 m=55 s=12
